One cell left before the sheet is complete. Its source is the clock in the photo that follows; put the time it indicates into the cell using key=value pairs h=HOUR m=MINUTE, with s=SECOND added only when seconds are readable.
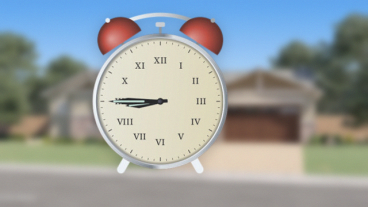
h=8 m=45
